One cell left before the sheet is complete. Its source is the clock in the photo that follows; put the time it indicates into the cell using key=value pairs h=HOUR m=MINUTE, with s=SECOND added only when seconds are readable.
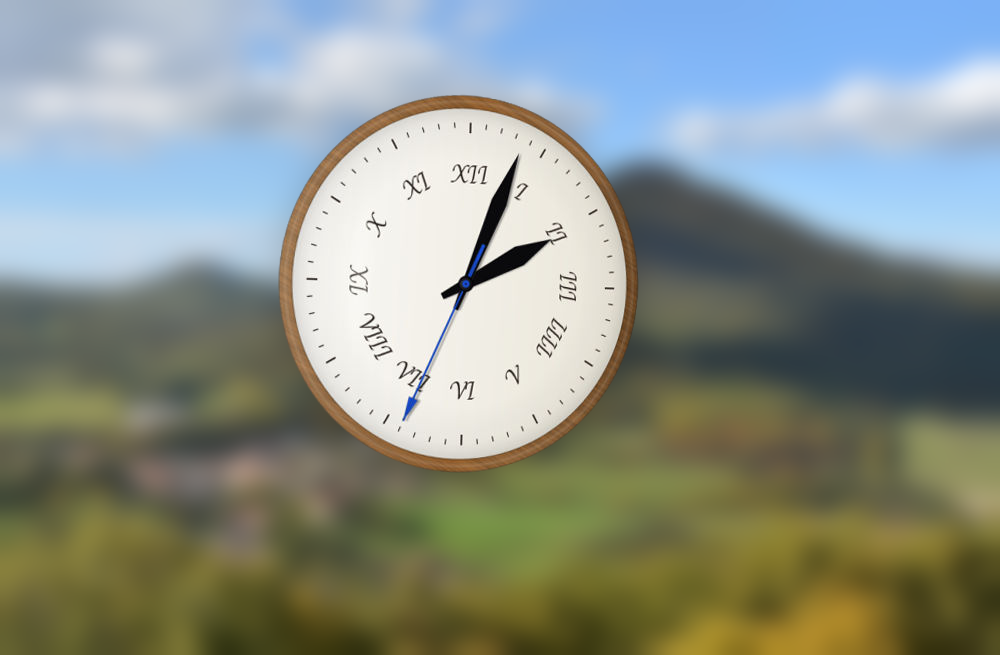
h=2 m=3 s=34
